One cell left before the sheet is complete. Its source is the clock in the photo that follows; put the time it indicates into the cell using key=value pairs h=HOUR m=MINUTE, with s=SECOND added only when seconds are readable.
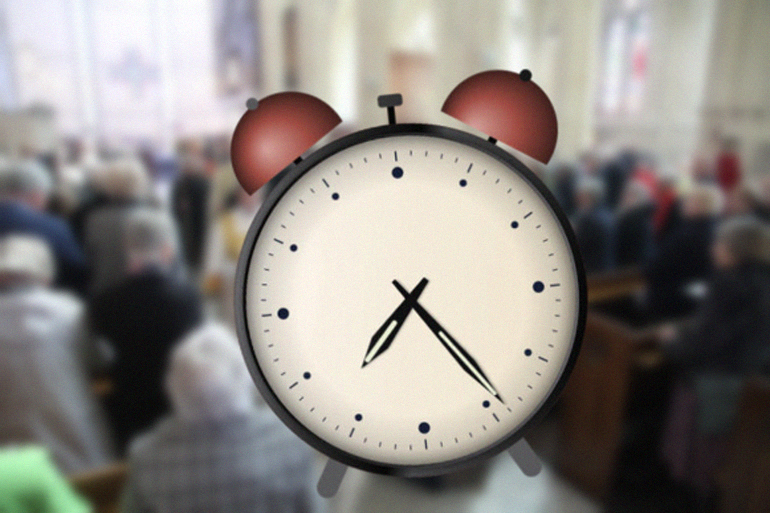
h=7 m=24
